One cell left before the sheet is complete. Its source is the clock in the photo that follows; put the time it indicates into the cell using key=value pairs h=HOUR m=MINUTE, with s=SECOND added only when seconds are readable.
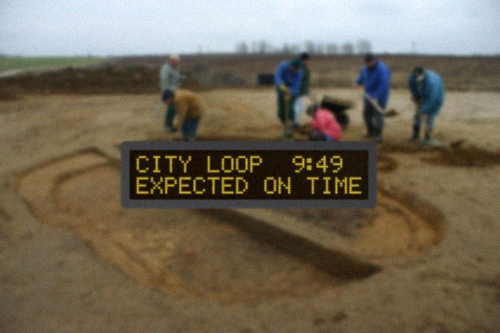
h=9 m=49
